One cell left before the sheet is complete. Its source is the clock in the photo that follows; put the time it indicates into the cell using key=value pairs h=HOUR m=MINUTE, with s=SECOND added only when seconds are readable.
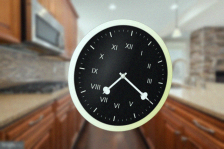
h=7 m=20
